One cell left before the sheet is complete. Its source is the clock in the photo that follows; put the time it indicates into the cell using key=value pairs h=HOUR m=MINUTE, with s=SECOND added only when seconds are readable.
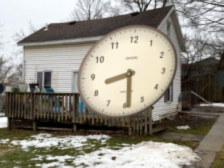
h=8 m=29
